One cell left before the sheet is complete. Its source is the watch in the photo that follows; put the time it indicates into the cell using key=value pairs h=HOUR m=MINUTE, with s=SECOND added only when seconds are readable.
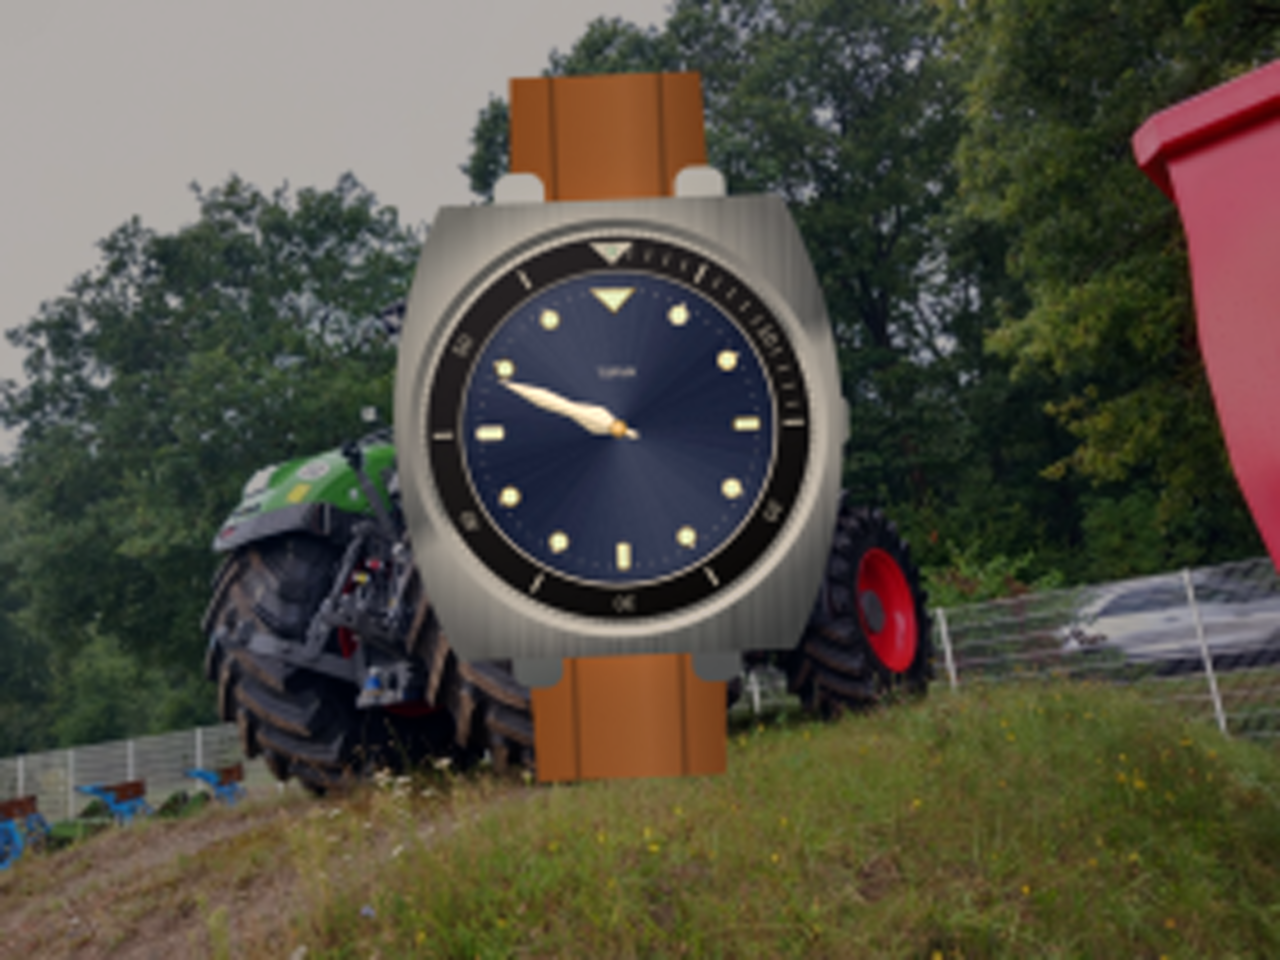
h=9 m=49
